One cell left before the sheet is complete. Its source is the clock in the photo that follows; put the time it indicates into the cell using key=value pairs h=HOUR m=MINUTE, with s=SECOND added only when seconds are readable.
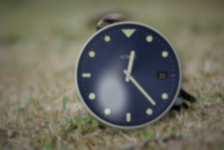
h=12 m=23
